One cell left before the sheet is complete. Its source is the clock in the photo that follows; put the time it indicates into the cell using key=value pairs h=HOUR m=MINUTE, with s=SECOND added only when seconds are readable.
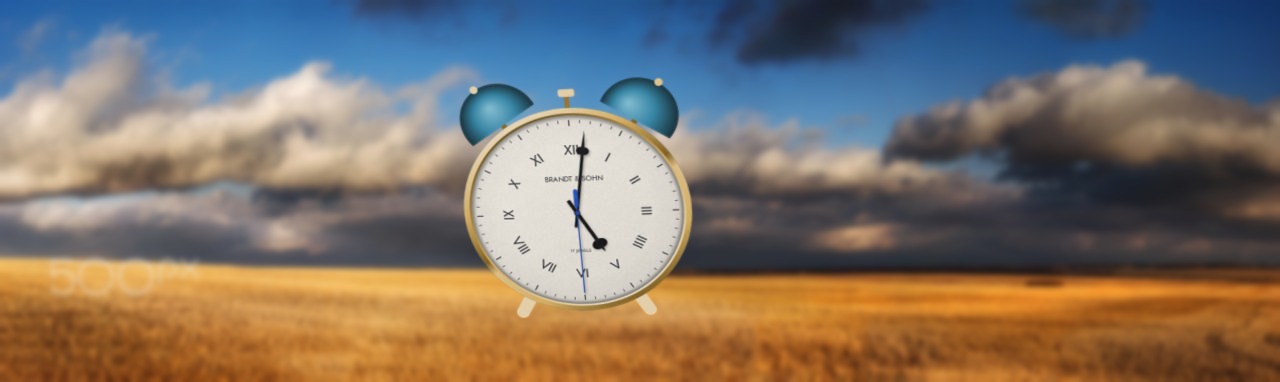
h=5 m=1 s=30
